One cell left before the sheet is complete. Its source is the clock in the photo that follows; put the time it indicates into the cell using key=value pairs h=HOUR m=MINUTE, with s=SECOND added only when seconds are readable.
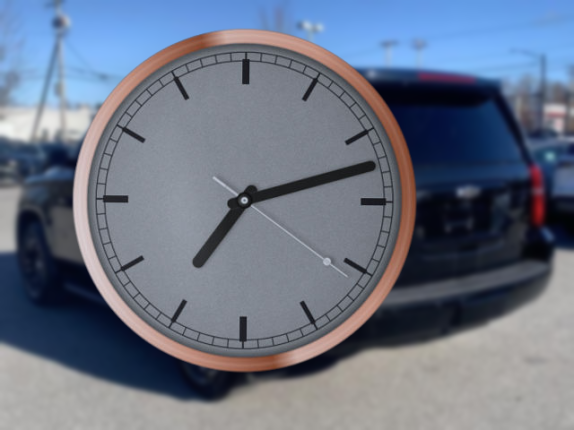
h=7 m=12 s=21
